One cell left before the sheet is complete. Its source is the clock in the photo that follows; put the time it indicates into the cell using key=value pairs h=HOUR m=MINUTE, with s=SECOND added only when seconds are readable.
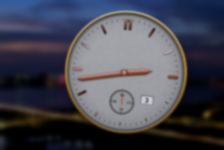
h=2 m=43
